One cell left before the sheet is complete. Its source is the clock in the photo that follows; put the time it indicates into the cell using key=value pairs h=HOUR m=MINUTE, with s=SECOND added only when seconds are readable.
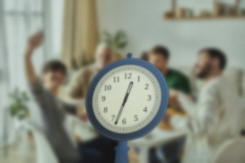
h=12 m=33
